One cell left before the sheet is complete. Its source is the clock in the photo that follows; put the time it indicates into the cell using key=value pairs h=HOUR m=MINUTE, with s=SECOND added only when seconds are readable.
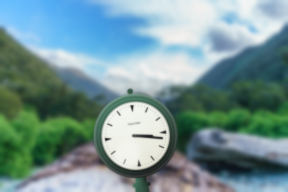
h=3 m=17
